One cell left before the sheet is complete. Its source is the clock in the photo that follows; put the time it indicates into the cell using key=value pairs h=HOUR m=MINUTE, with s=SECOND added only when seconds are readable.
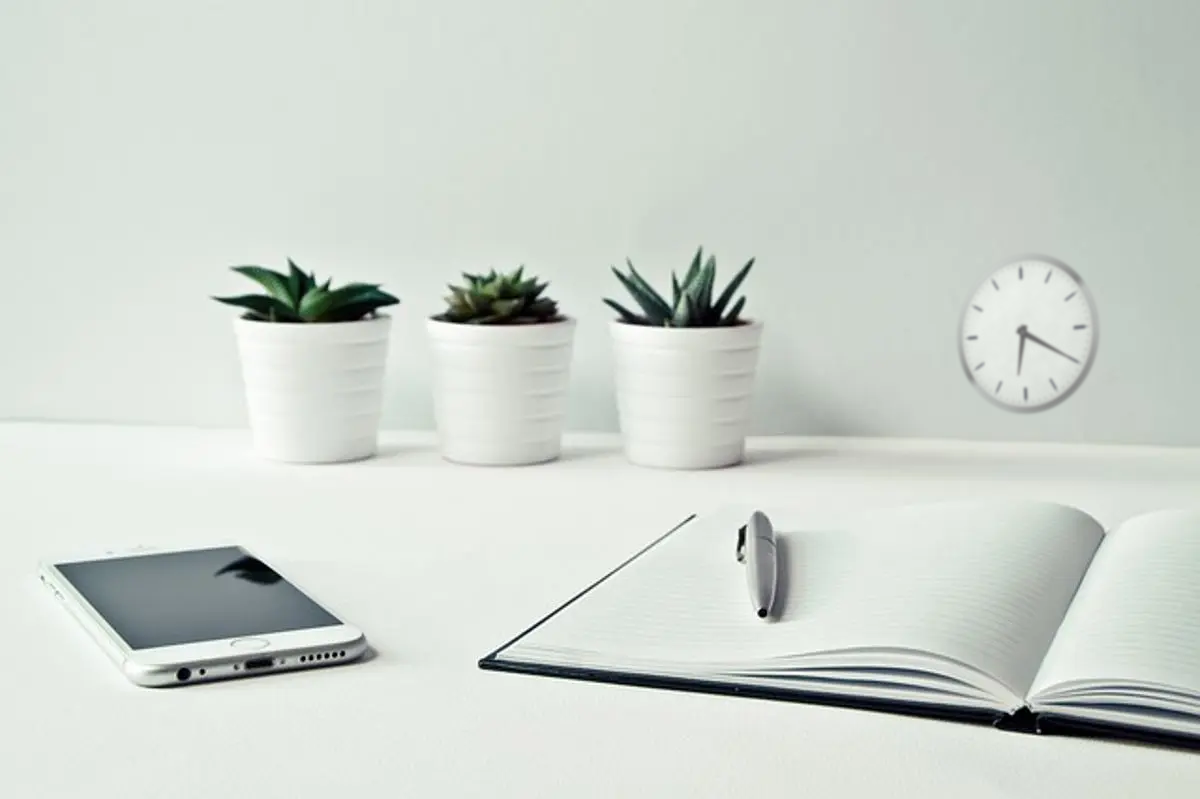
h=6 m=20
